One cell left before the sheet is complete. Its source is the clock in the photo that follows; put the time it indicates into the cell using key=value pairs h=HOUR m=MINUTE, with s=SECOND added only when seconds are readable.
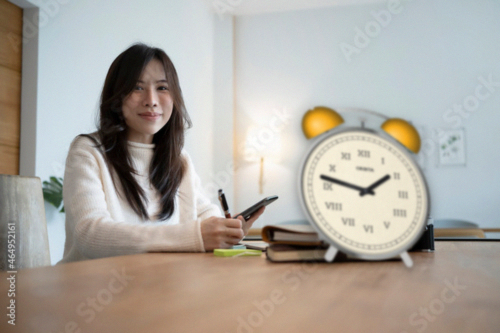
h=1 m=47
